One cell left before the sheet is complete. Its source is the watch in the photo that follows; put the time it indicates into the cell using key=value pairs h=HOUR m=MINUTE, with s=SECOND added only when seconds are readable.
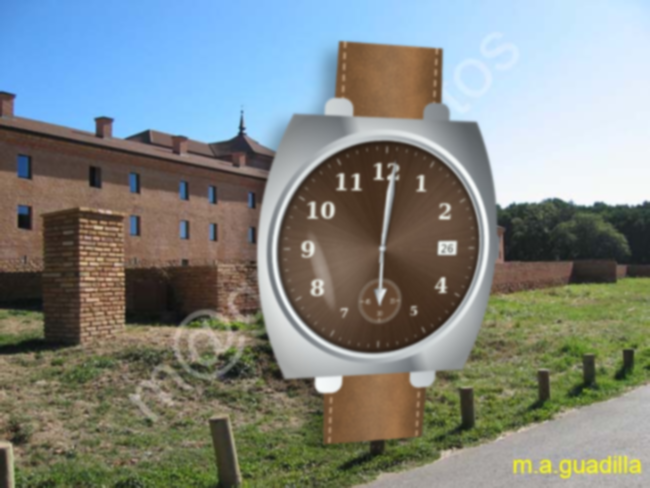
h=6 m=1
